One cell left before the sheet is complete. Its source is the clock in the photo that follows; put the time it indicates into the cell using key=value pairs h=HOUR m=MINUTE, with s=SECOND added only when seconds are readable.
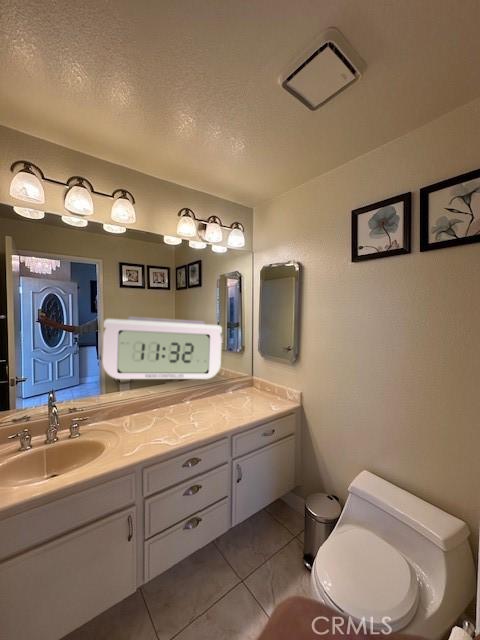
h=11 m=32
